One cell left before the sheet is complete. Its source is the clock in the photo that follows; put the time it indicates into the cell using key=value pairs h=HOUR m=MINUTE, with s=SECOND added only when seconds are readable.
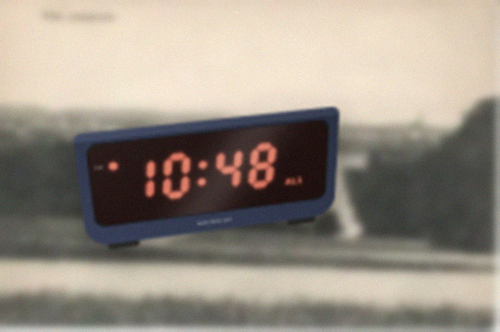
h=10 m=48
